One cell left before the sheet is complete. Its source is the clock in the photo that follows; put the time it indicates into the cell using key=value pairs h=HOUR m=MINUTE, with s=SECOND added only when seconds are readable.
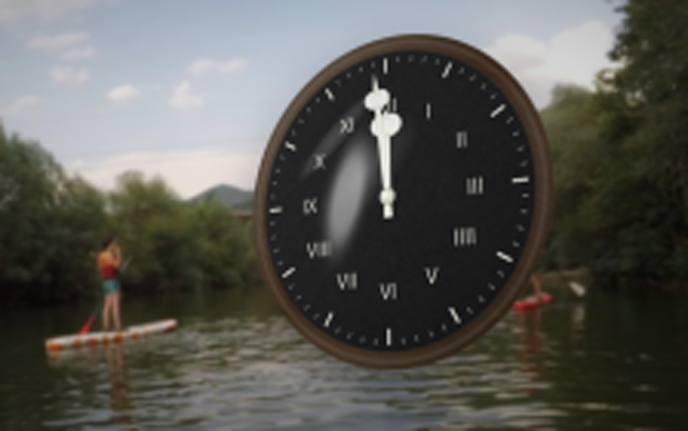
h=11 m=59
